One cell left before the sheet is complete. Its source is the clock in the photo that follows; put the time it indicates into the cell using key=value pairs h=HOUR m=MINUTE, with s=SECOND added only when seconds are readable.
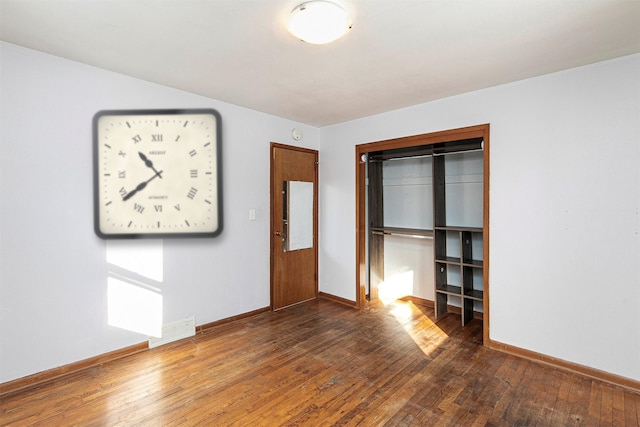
h=10 m=39
